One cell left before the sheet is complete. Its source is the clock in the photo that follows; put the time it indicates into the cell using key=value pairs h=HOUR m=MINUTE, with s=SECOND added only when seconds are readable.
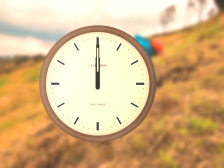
h=12 m=0
